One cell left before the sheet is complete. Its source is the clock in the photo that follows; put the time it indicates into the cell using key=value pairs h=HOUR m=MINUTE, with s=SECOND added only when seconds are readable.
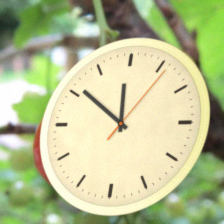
h=11 m=51 s=6
